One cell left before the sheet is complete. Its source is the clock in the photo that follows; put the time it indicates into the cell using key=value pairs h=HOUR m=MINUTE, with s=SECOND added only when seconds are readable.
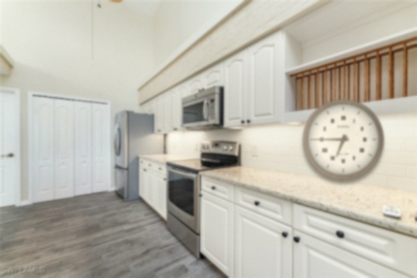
h=6 m=45
